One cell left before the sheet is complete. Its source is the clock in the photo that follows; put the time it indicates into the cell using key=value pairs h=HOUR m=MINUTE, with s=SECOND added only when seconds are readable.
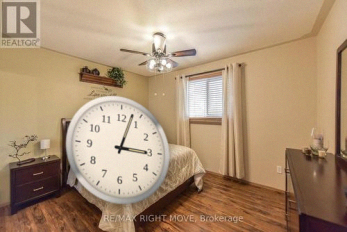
h=3 m=3
